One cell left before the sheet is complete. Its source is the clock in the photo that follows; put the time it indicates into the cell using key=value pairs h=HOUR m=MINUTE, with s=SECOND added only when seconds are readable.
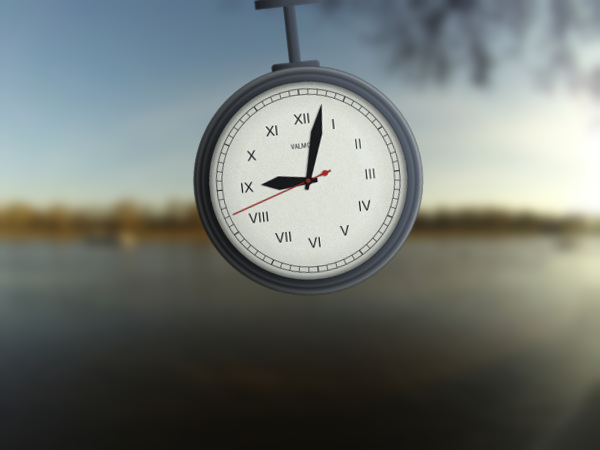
h=9 m=2 s=42
